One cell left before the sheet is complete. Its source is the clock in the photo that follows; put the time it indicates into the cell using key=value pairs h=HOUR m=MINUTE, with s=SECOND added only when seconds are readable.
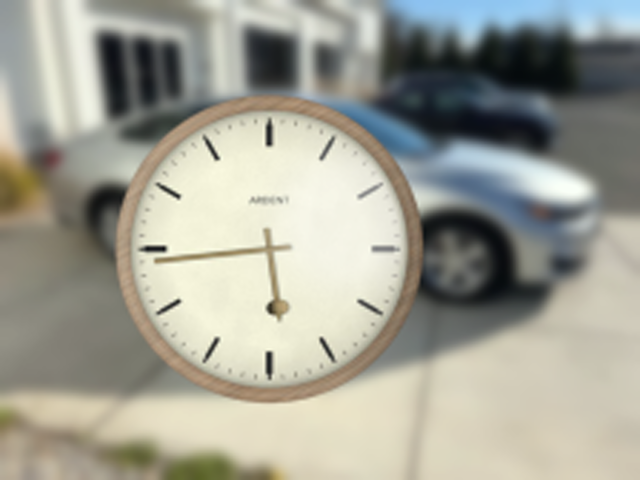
h=5 m=44
